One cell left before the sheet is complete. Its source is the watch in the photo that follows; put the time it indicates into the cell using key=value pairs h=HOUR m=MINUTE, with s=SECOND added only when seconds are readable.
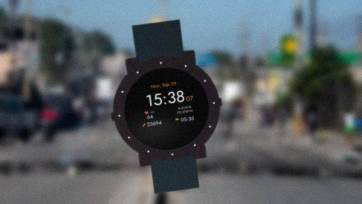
h=15 m=38
